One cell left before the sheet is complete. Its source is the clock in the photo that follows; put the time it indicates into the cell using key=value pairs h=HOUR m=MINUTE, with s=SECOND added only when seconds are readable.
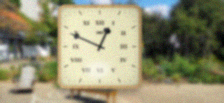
h=12 m=49
